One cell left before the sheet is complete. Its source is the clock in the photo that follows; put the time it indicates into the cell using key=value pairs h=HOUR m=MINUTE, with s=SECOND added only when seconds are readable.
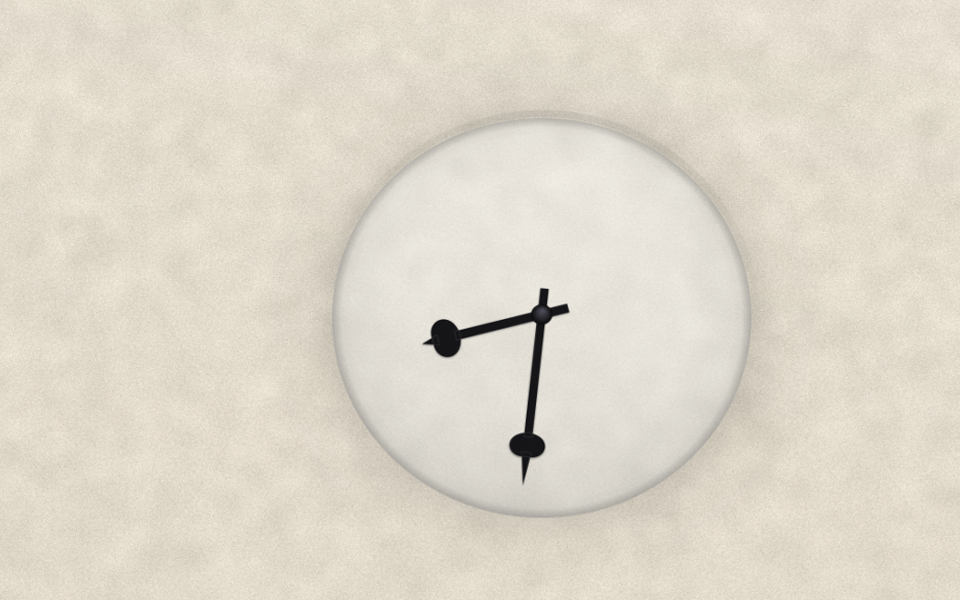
h=8 m=31
